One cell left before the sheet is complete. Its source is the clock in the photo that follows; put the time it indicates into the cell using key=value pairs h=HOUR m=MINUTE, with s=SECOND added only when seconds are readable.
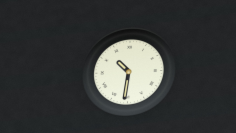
h=10 m=31
